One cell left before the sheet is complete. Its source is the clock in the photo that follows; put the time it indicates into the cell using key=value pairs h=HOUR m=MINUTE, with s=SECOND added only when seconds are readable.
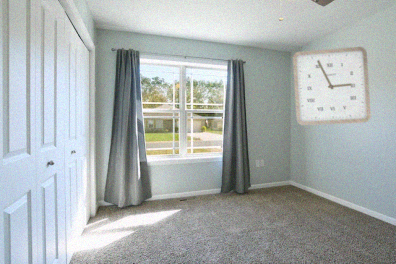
h=2 m=56
